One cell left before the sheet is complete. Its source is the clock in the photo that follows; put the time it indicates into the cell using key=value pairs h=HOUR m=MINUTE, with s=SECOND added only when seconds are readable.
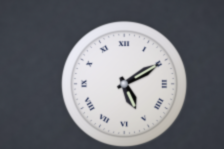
h=5 m=10
